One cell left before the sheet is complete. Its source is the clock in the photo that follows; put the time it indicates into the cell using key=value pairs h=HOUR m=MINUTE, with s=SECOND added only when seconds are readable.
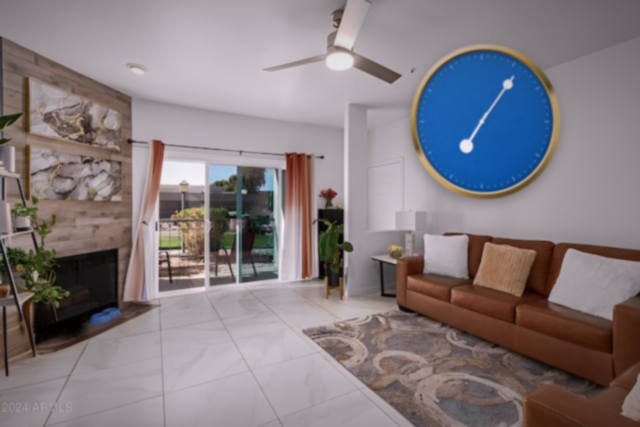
h=7 m=6
